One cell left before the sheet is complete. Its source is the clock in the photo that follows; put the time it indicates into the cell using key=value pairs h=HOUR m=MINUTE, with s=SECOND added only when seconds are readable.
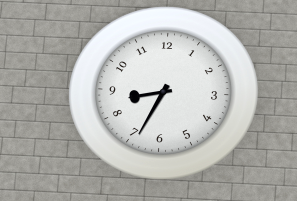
h=8 m=34
